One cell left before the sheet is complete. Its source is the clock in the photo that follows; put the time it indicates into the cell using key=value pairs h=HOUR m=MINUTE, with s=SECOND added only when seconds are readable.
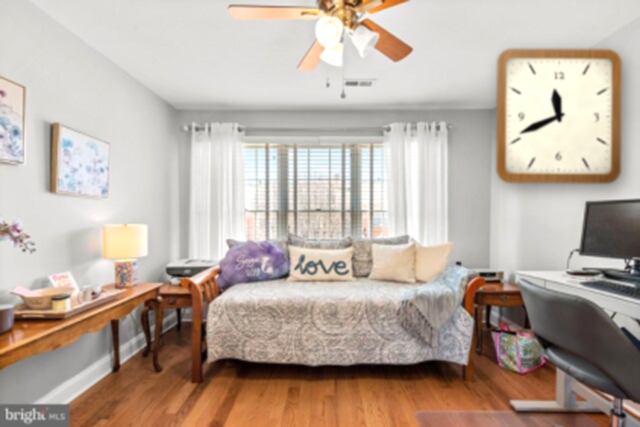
h=11 m=41
